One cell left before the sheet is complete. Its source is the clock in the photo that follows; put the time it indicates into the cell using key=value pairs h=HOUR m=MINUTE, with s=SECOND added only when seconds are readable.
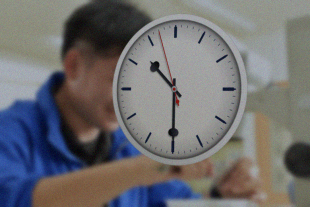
h=10 m=29 s=57
